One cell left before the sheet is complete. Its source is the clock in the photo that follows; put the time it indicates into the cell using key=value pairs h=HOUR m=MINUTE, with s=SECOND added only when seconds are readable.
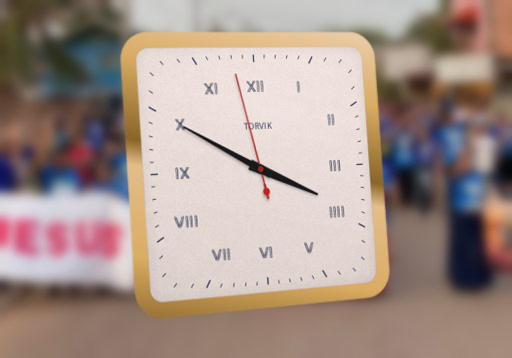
h=3 m=49 s=58
